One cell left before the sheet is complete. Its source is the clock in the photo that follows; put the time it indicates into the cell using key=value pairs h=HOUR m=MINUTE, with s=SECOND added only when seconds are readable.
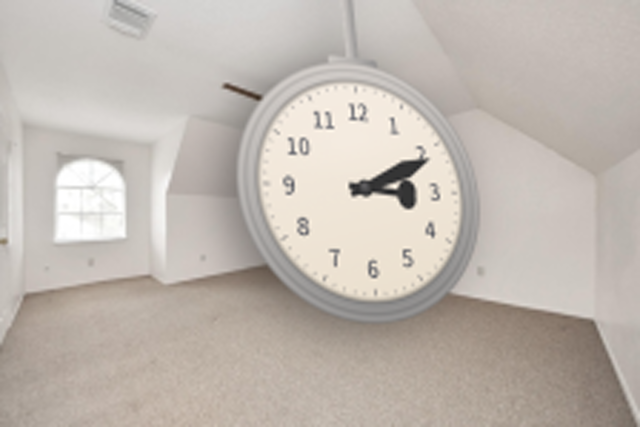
h=3 m=11
